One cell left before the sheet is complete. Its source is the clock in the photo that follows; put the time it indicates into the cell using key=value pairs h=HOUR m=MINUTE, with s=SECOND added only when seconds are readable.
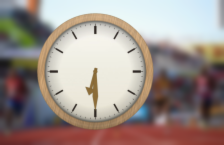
h=6 m=30
